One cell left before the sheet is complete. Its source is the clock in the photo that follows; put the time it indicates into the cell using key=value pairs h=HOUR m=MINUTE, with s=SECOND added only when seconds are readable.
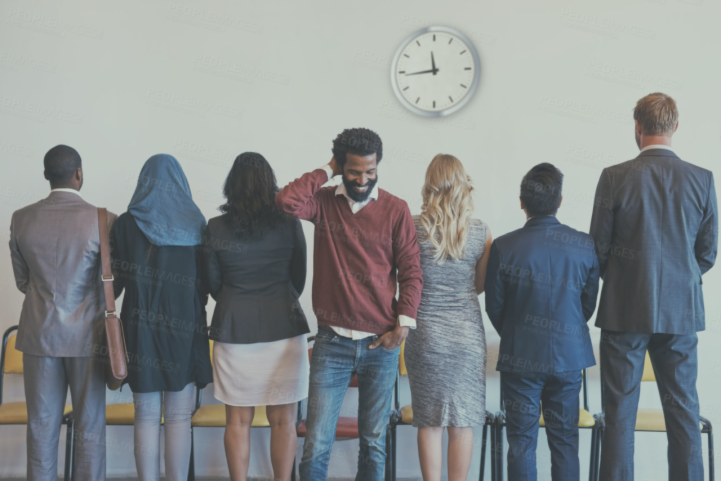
h=11 m=44
